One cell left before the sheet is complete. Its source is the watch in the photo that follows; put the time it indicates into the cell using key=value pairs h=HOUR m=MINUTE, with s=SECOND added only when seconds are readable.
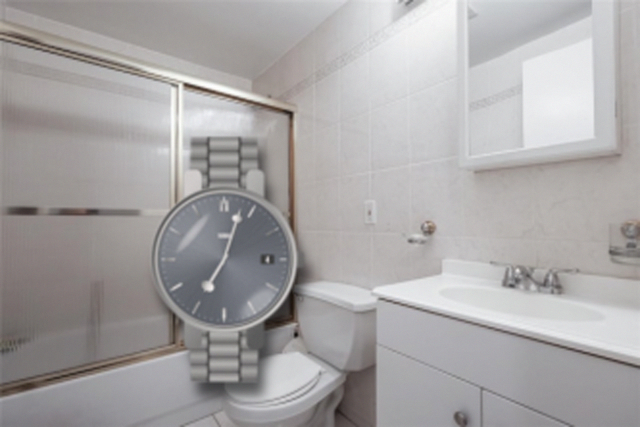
h=7 m=3
